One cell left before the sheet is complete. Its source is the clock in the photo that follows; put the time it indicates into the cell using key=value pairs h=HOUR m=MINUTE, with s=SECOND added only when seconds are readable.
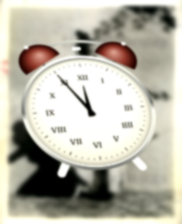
h=11 m=55
